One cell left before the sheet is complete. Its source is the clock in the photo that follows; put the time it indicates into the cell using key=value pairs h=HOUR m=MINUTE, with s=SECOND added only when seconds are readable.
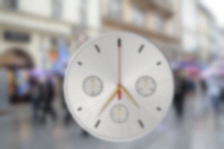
h=4 m=36
